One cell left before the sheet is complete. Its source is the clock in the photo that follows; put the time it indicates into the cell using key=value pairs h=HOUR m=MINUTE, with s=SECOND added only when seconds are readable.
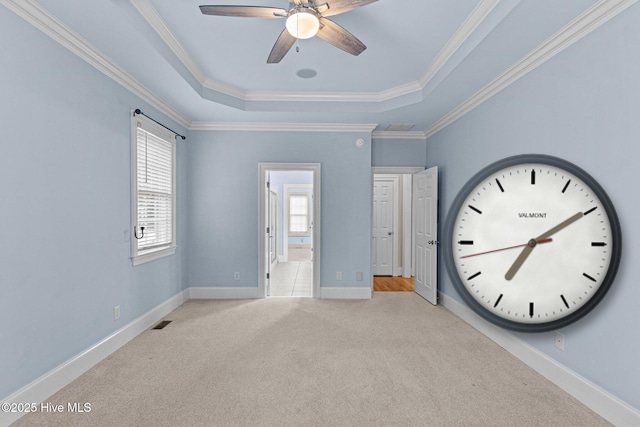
h=7 m=9 s=43
